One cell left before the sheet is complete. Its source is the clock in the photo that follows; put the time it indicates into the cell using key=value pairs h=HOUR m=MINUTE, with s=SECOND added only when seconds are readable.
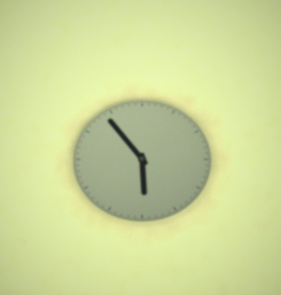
h=5 m=54
